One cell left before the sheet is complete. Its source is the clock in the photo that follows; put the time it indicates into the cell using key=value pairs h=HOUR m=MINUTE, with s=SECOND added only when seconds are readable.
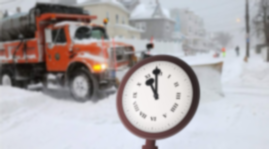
h=10 m=59
